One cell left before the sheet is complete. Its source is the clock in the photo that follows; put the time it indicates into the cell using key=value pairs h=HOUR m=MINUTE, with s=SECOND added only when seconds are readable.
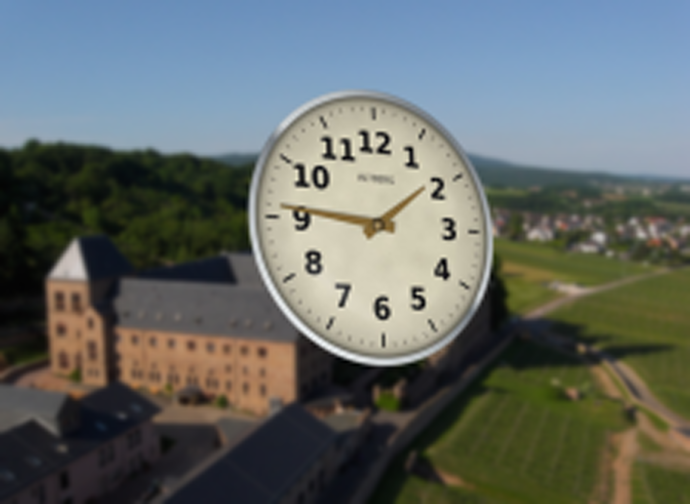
h=1 m=46
